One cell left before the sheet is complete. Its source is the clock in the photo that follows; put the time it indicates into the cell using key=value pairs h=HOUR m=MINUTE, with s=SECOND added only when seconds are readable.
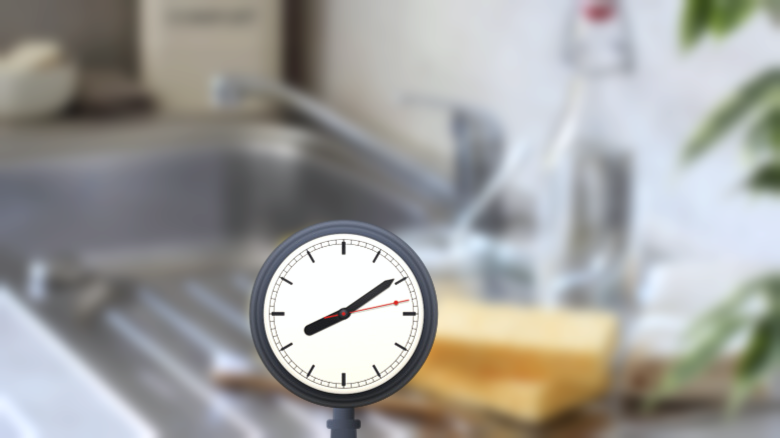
h=8 m=9 s=13
